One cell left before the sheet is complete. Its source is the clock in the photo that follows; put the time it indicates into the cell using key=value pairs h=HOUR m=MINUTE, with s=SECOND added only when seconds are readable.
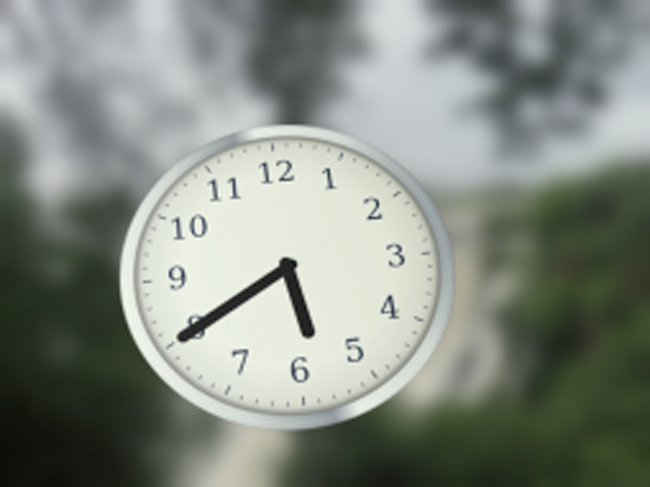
h=5 m=40
